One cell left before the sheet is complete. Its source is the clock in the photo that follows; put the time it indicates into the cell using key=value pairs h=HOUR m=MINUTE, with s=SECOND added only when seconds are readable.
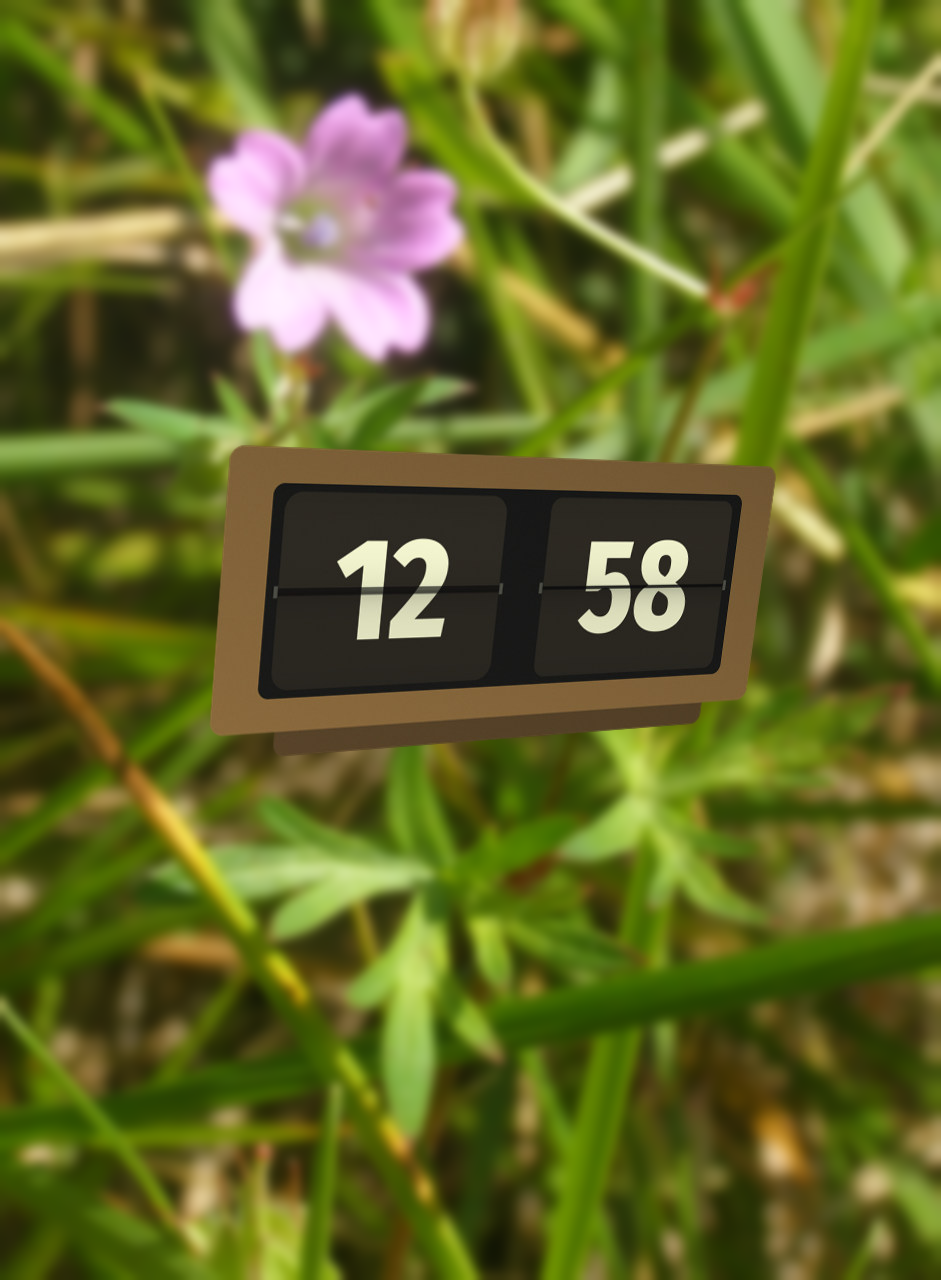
h=12 m=58
